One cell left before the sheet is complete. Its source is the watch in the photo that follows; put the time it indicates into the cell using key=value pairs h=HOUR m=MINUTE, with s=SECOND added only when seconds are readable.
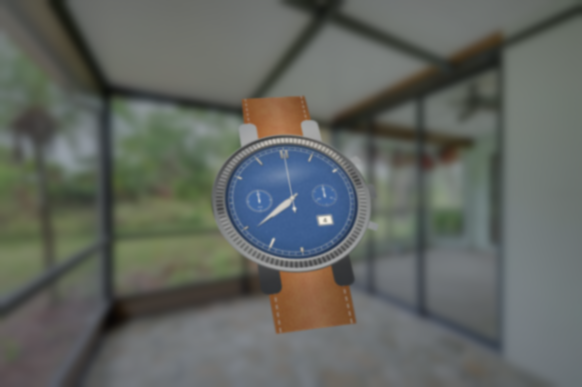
h=7 m=39
